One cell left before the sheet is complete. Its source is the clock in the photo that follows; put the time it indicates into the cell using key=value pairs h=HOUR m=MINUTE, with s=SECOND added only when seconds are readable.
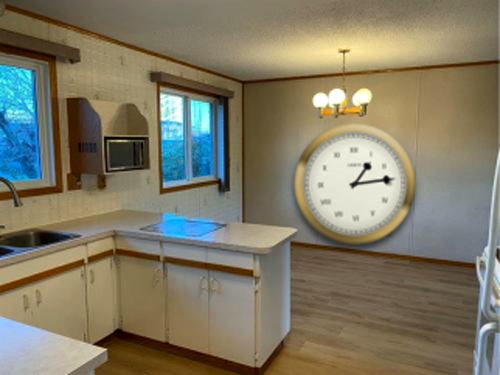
h=1 m=14
